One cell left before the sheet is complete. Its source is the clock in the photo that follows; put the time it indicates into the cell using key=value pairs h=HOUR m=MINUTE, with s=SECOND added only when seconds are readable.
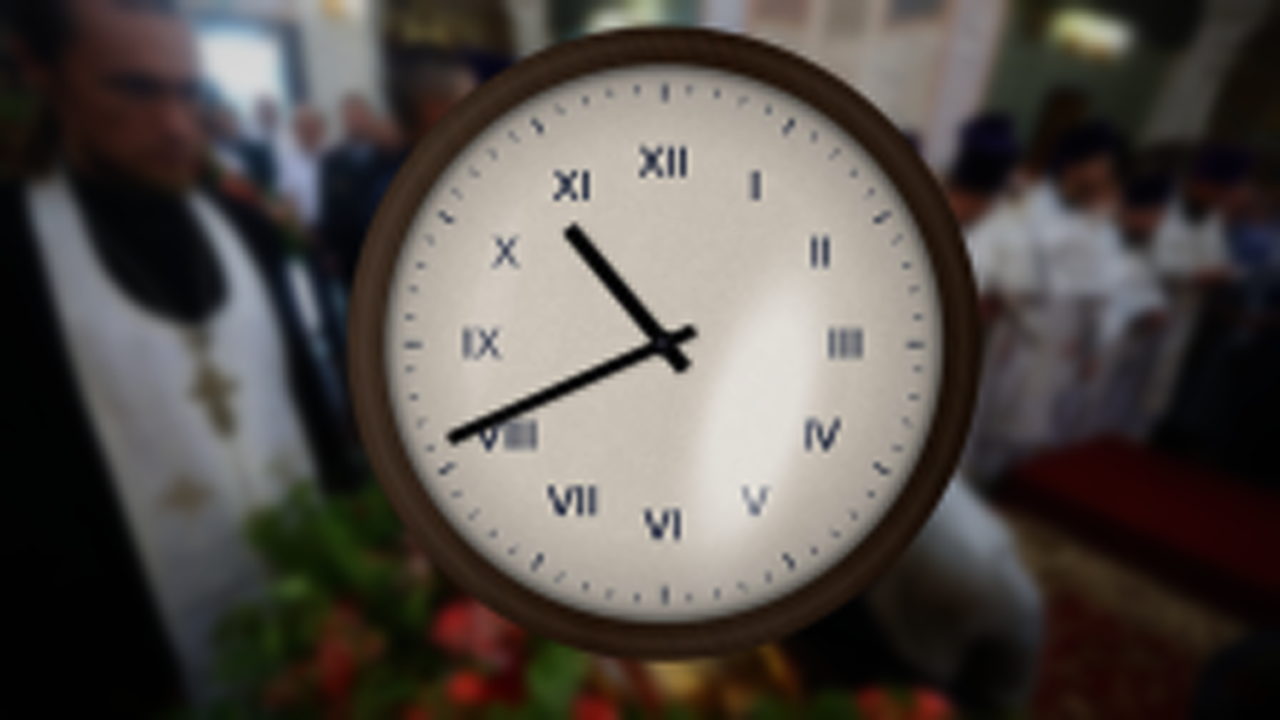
h=10 m=41
